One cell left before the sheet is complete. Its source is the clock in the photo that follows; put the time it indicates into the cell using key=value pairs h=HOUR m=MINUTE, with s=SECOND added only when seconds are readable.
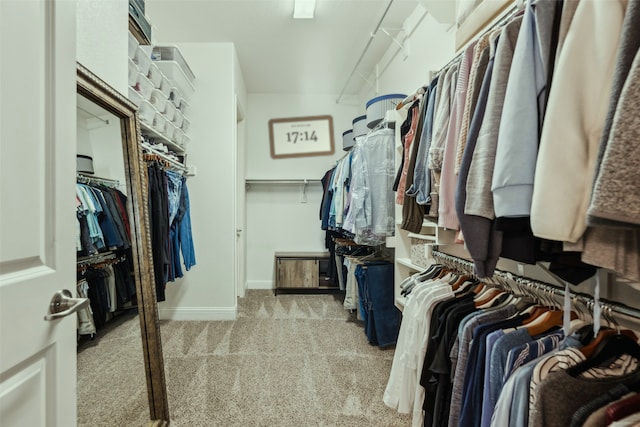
h=17 m=14
